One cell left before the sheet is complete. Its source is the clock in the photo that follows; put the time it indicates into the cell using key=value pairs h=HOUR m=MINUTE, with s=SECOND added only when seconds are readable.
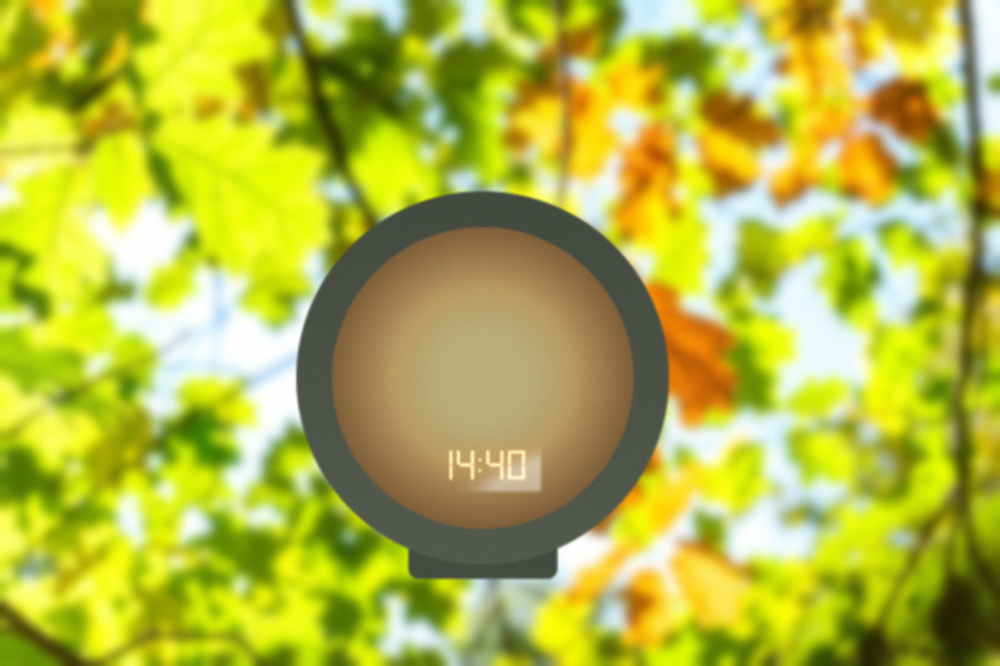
h=14 m=40
